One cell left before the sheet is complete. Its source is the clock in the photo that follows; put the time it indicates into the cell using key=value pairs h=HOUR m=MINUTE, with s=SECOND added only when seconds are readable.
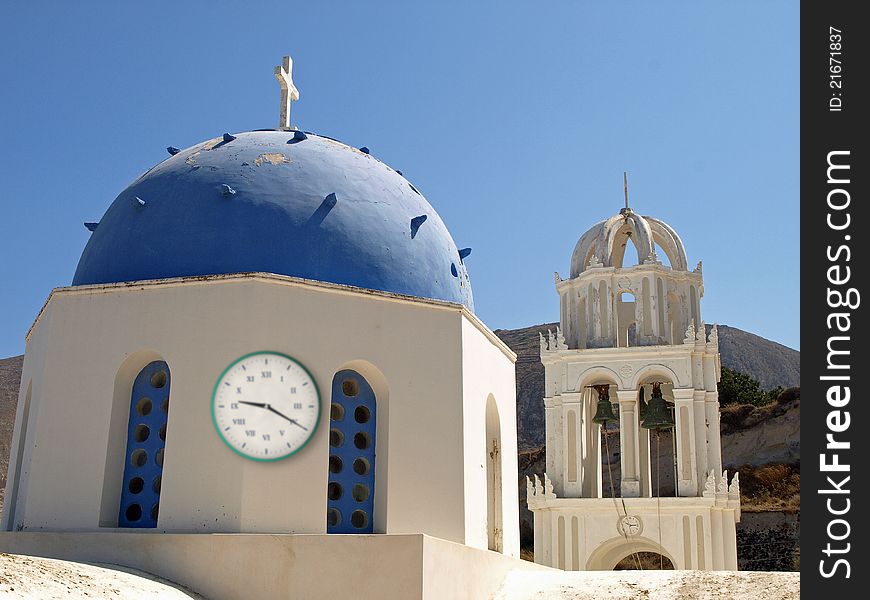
h=9 m=20
